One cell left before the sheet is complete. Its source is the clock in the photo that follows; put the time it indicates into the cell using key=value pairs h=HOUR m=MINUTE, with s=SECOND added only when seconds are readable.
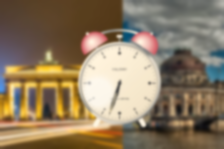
h=6 m=33
